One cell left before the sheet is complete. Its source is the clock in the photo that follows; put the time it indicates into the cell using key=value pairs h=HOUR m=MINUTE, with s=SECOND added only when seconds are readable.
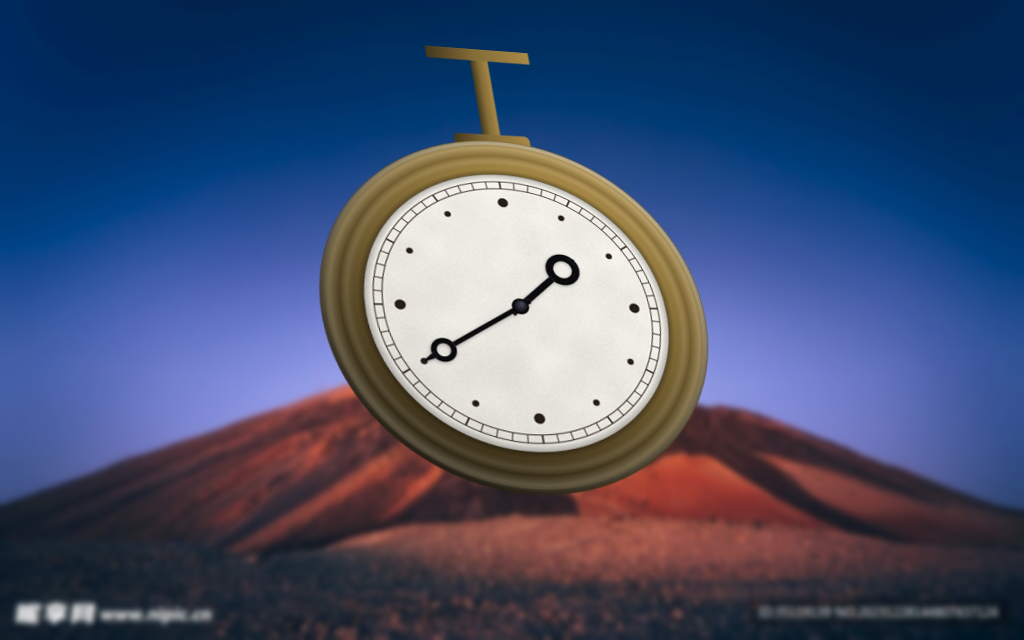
h=1 m=40
